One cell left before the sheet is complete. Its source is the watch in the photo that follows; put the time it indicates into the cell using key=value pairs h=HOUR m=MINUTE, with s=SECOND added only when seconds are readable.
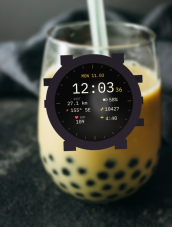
h=12 m=3
